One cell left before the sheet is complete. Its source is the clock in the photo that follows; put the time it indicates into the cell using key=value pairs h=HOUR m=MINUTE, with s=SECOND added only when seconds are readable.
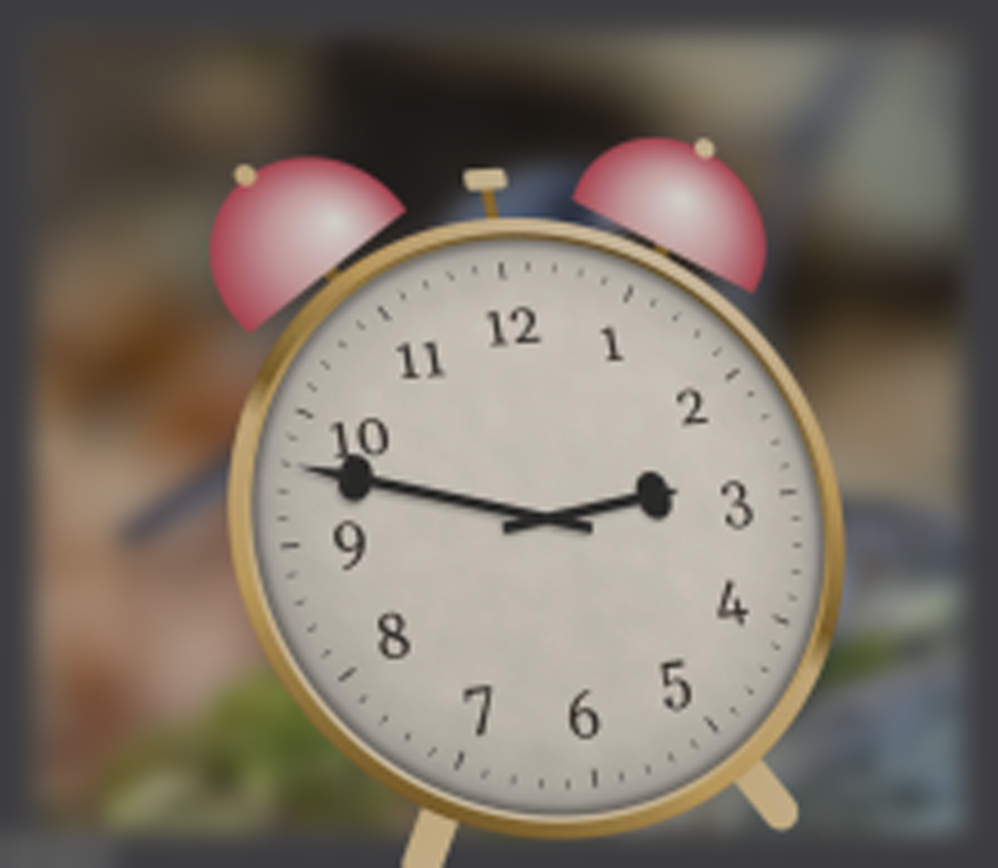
h=2 m=48
